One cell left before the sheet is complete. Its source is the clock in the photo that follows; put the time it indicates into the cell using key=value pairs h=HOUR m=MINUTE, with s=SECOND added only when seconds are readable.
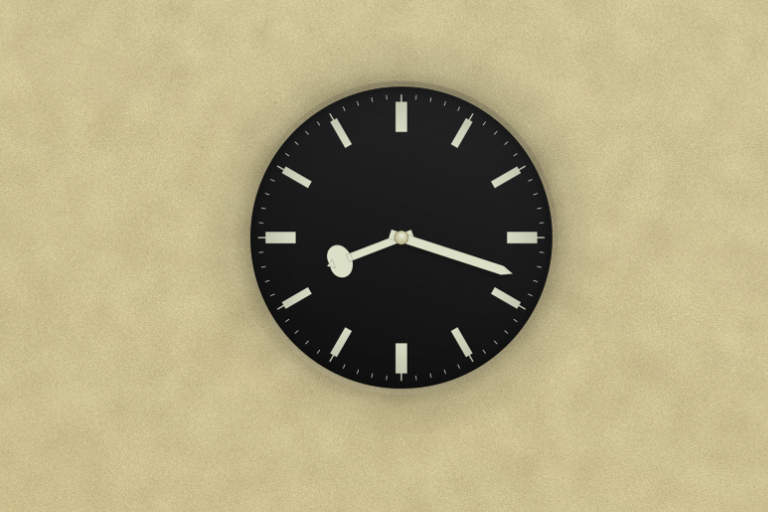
h=8 m=18
